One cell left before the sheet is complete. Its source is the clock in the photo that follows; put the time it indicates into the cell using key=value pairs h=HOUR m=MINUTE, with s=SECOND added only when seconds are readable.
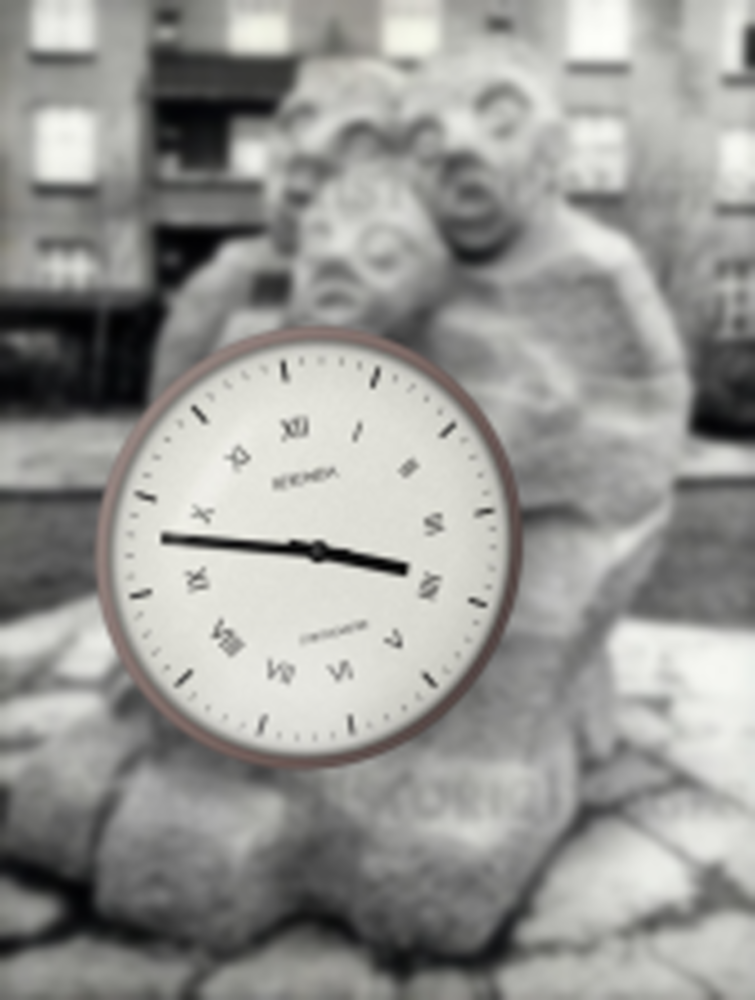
h=3 m=48
